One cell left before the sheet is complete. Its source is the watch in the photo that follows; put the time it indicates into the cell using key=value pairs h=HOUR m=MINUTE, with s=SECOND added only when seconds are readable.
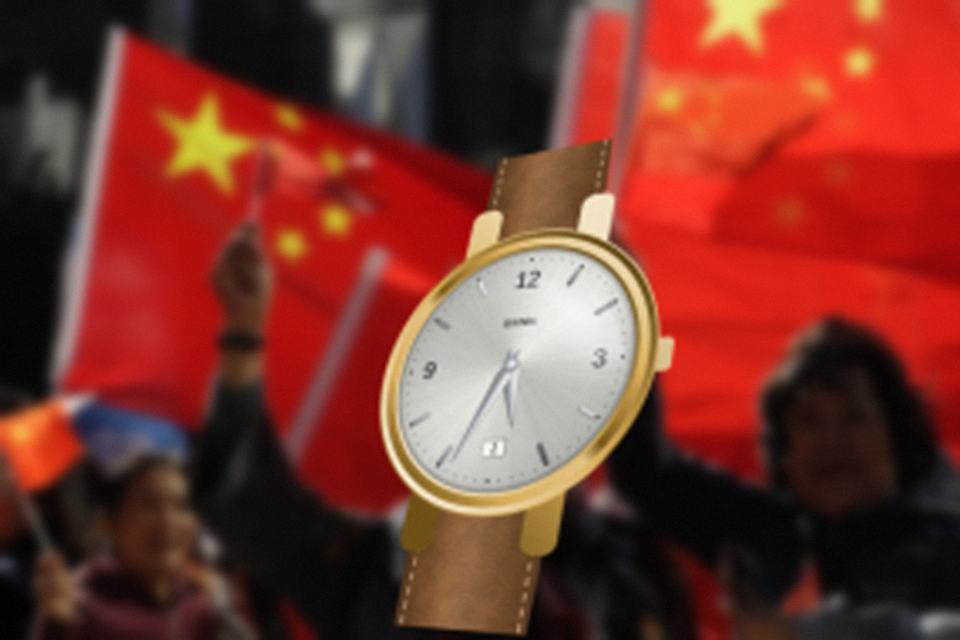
h=5 m=34
